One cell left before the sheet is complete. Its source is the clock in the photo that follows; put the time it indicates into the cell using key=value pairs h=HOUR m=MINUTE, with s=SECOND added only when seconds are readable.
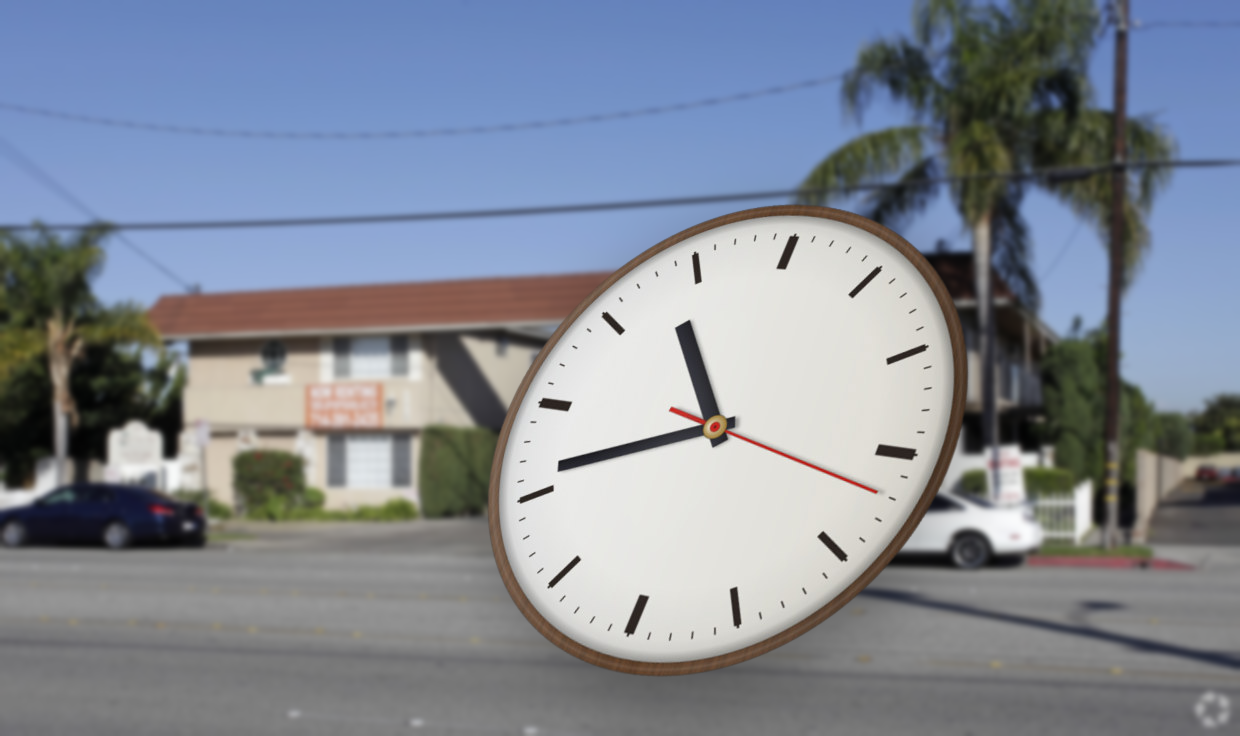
h=10 m=41 s=17
